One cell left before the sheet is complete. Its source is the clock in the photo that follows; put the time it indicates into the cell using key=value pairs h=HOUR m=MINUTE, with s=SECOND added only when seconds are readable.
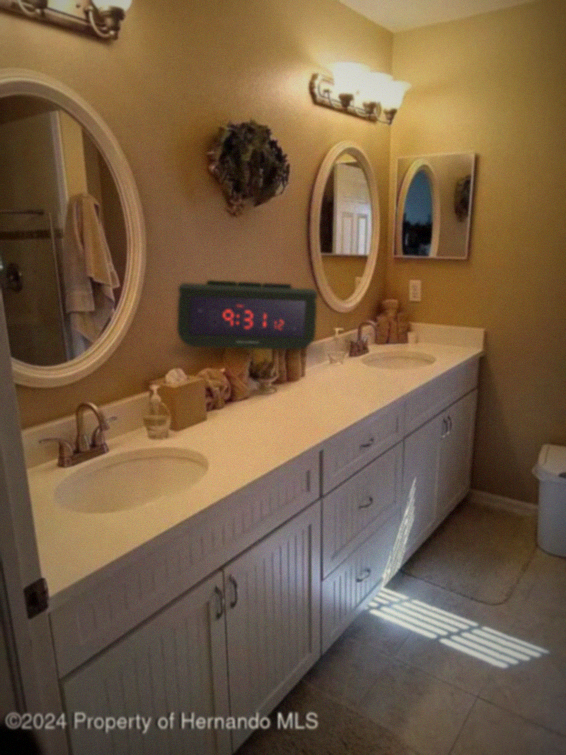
h=9 m=31
